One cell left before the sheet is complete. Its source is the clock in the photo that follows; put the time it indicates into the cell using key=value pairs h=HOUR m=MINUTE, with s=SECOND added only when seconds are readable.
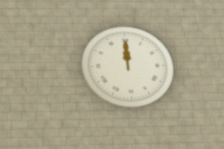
h=12 m=0
